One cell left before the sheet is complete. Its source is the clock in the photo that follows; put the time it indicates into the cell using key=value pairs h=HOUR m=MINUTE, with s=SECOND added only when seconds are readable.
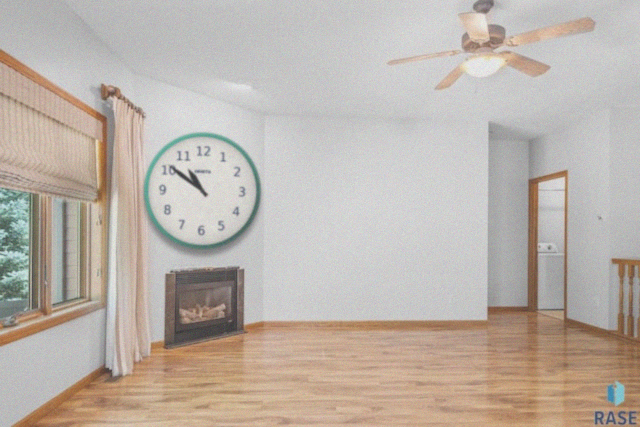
h=10 m=51
